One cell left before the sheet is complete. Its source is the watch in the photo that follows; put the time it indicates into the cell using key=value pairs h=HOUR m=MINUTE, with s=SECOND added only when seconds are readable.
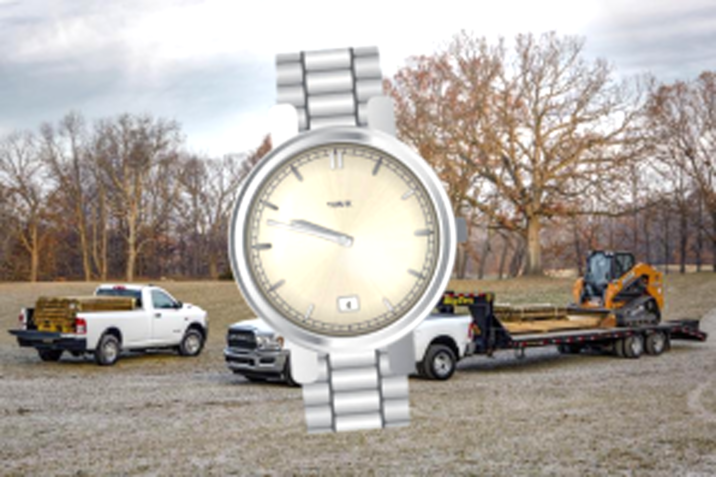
h=9 m=48
